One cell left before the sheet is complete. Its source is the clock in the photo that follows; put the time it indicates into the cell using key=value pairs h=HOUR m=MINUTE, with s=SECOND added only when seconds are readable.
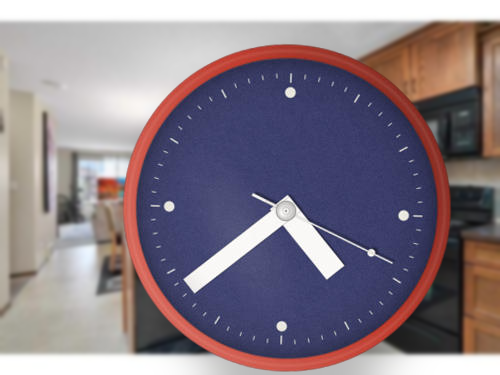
h=4 m=38 s=19
